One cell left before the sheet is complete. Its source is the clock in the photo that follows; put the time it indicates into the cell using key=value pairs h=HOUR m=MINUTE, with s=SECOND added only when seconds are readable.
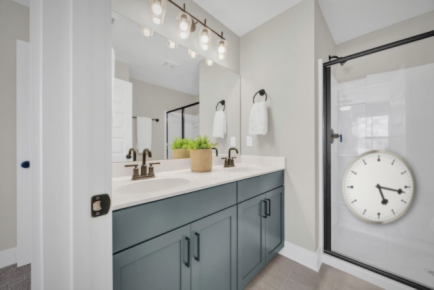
h=5 m=17
